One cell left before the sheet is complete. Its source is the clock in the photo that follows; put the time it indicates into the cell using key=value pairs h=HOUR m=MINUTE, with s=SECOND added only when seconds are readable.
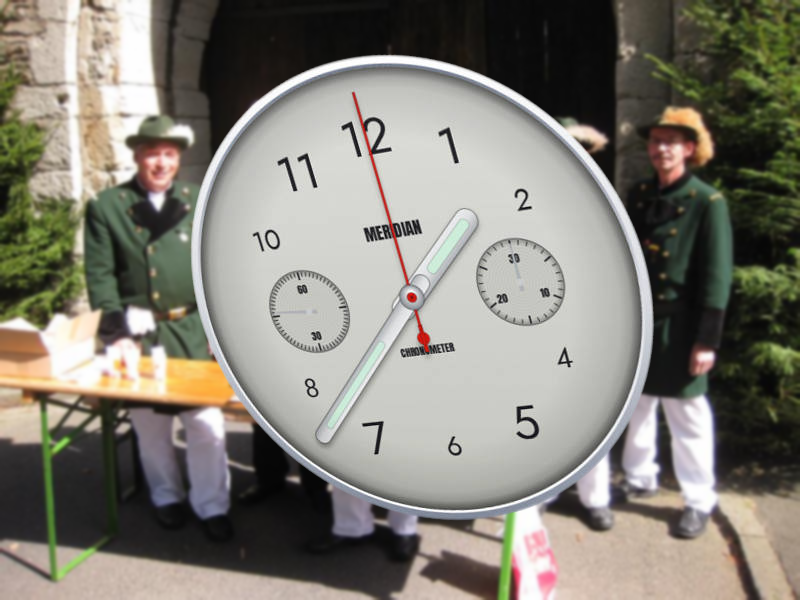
h=1 m=37 s=46
